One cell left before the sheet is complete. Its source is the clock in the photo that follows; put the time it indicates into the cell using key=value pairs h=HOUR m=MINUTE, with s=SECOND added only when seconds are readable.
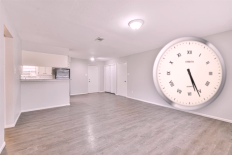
h=5 m=26
